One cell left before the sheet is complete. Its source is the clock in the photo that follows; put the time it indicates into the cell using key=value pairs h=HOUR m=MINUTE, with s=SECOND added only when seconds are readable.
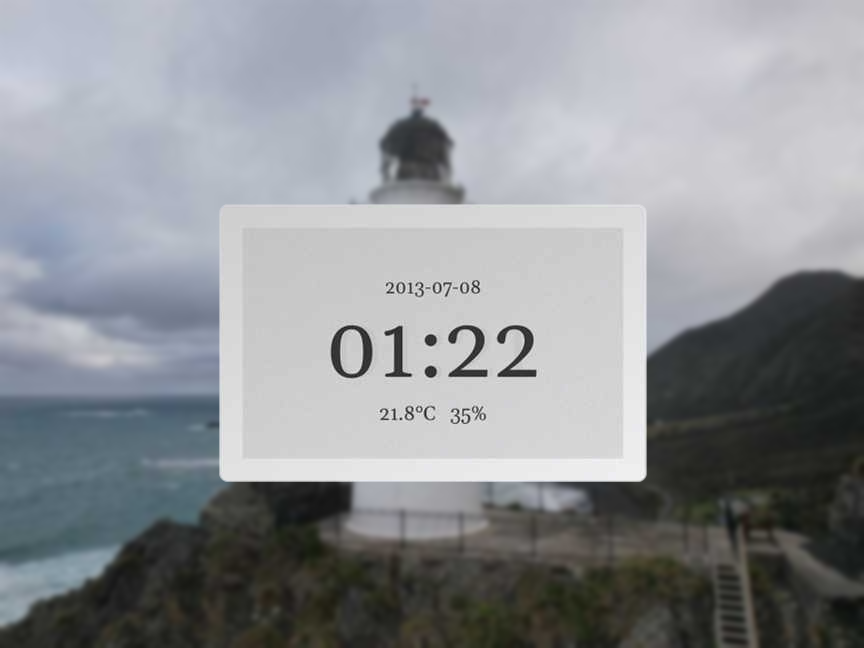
h=1 m=22
